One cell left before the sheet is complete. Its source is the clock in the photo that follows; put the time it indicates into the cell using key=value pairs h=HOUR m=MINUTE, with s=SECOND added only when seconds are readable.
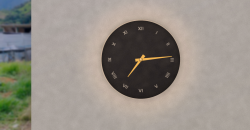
h=7 m=14
